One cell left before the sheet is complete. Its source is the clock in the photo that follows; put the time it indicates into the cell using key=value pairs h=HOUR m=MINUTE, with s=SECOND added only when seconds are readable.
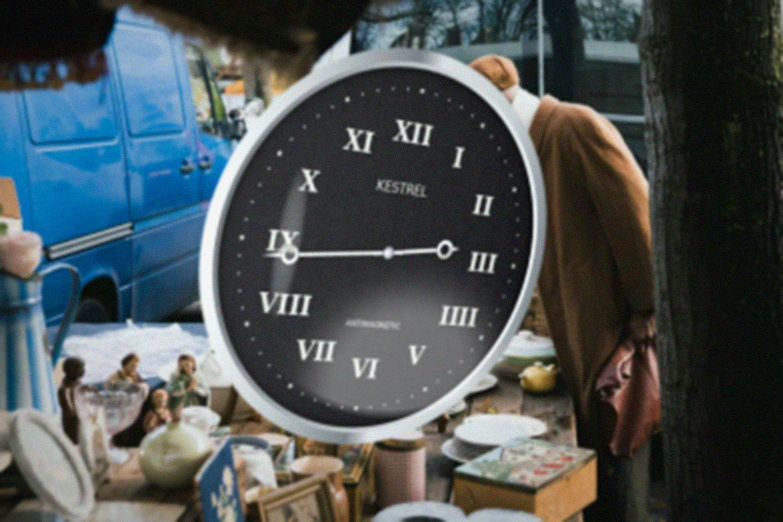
h=2 m=44
